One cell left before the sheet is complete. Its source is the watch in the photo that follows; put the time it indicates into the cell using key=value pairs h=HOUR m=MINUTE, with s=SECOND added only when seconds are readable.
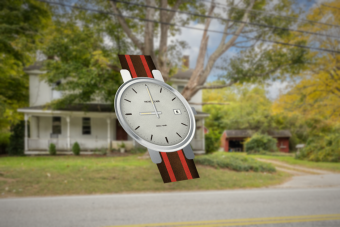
h=9 m=0
